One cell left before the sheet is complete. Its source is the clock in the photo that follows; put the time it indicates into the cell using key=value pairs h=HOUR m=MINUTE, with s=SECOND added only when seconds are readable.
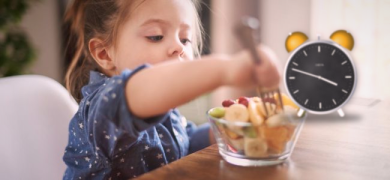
h=3 m=48
